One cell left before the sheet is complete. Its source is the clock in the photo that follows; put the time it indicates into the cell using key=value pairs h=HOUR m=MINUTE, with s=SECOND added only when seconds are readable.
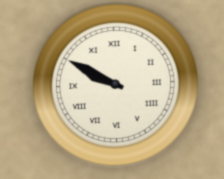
h=9 m=50
